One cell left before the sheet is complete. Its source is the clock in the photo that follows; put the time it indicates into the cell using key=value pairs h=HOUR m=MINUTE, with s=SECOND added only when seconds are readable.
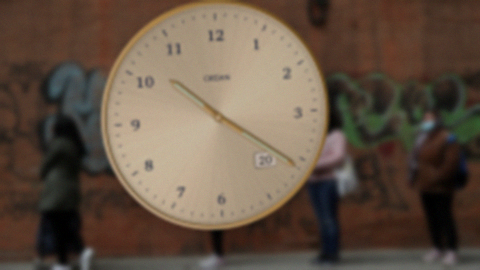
h=10 m=21
